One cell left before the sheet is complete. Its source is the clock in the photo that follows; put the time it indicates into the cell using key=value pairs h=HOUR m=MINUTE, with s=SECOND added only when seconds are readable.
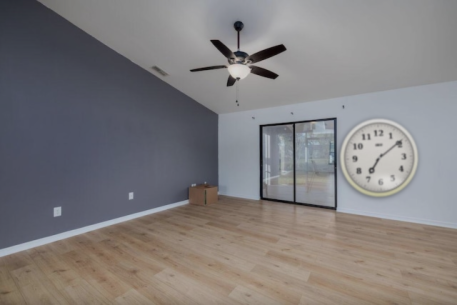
h=7 m=9
